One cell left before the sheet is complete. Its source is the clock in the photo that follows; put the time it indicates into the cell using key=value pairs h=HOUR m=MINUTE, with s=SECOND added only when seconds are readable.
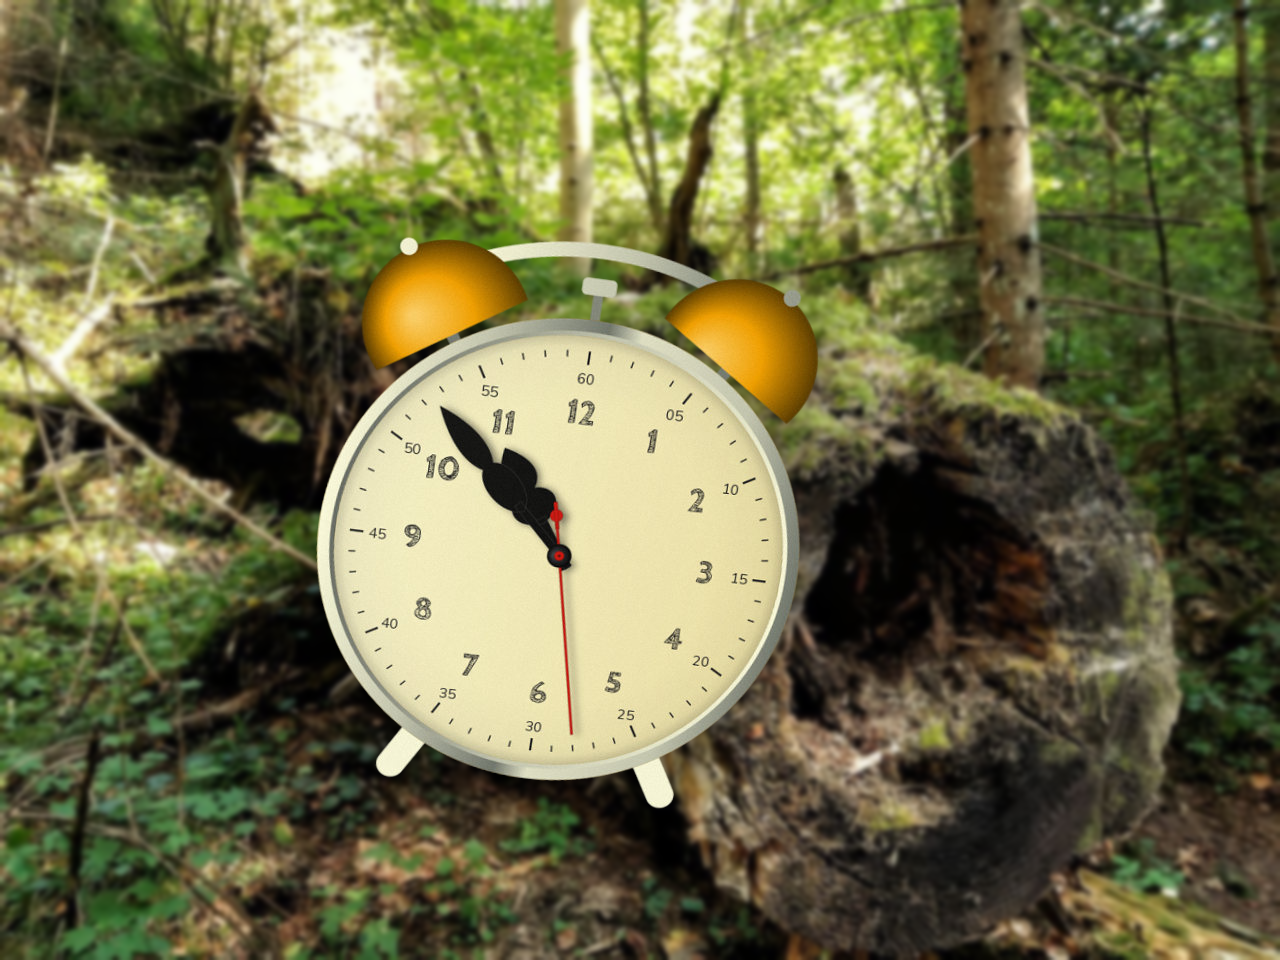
h=10 m=52 s=28
